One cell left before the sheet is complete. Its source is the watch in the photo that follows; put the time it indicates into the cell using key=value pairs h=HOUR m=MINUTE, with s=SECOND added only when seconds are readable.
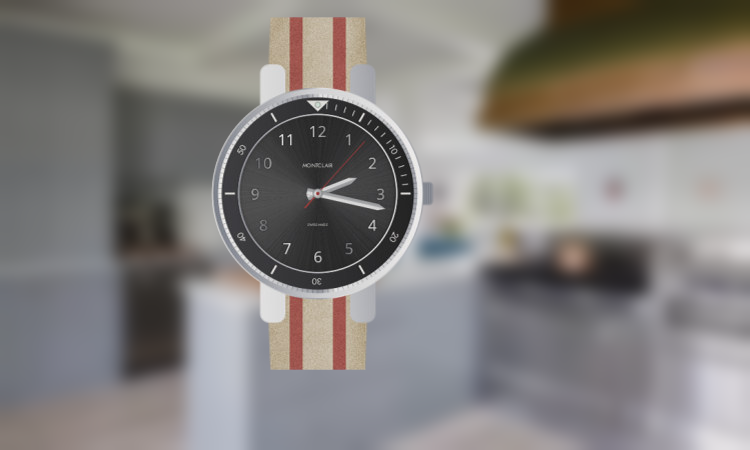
h=2 m=17 s=7
